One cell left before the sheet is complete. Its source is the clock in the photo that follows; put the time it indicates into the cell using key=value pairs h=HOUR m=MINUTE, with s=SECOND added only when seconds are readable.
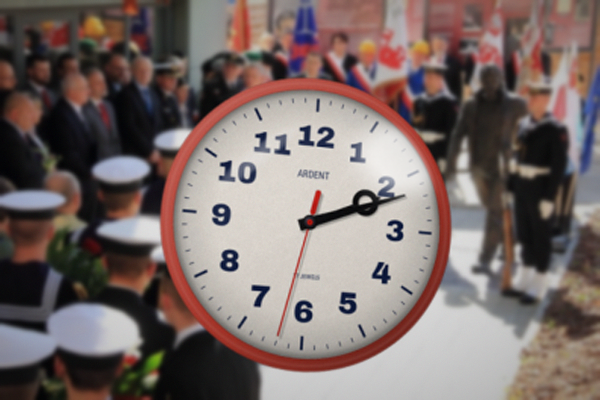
h=2 m=11 s=32
